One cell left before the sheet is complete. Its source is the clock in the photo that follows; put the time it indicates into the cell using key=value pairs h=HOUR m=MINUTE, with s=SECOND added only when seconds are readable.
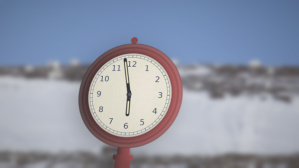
h=5 m=58
